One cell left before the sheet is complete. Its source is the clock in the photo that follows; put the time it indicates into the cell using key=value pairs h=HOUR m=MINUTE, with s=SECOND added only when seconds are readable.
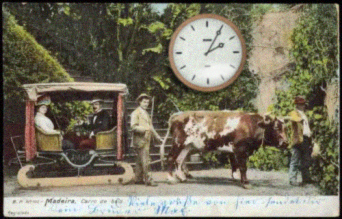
h=2 m=5
